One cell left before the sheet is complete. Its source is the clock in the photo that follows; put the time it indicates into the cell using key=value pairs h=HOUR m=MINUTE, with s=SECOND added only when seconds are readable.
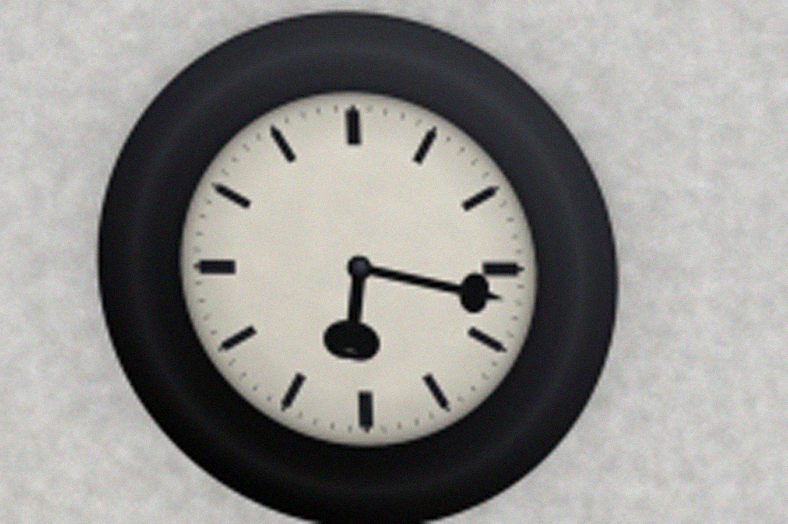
h=6 m=17
